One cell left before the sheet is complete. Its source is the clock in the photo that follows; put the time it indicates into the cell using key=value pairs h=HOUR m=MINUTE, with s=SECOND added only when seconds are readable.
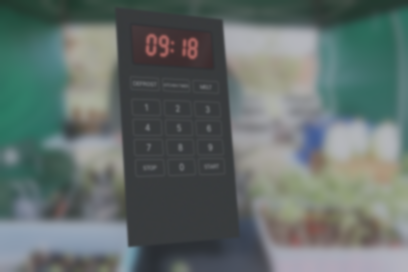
h=9 m=18
